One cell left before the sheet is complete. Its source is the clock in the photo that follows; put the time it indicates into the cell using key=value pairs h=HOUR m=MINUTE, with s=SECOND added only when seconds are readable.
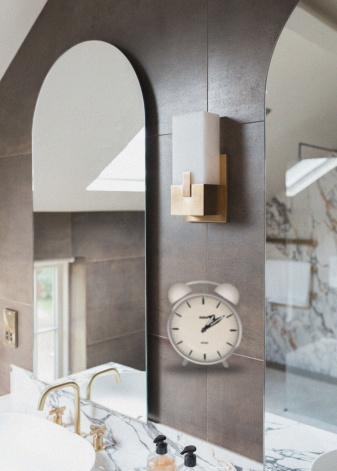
h=1 m=9
